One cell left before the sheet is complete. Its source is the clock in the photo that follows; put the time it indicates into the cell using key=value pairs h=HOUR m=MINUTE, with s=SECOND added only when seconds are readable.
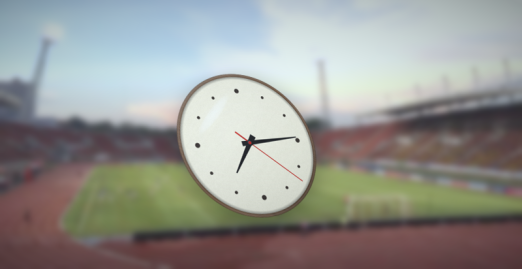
h=7 m=14 s=22
